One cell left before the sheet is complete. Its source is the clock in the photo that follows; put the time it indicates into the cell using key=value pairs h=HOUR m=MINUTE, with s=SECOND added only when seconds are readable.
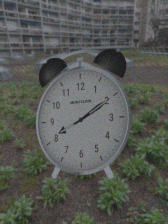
h=8 m=10
